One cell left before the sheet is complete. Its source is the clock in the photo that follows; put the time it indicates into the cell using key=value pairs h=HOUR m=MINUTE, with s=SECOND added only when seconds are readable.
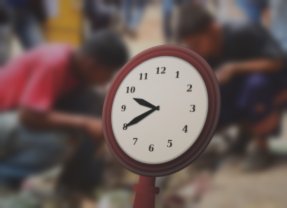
h=9 m=40
